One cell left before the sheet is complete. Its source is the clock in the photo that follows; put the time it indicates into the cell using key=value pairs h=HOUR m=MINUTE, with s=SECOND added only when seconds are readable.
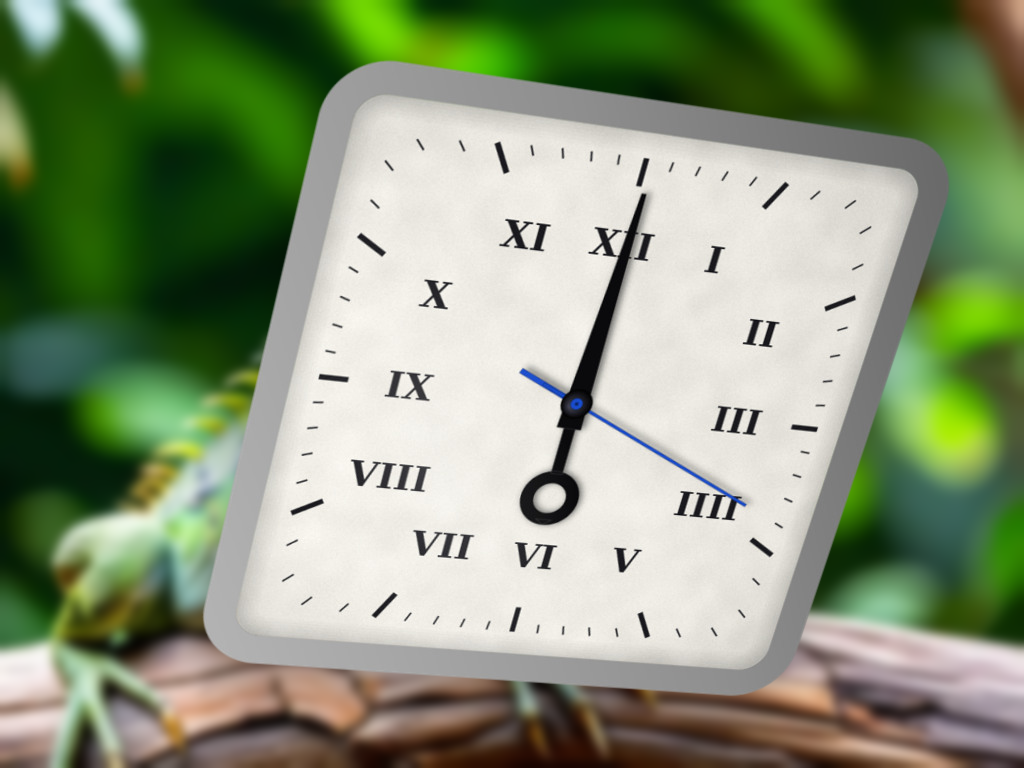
h=6 m=0 s=19
